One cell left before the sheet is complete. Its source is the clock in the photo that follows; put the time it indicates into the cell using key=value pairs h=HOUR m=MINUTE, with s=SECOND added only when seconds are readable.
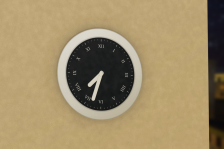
h=7 m=33
